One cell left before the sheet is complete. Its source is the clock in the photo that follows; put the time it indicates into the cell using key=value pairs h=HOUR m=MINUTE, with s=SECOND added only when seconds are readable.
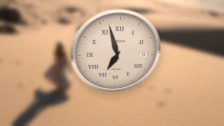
h=6 m=57
